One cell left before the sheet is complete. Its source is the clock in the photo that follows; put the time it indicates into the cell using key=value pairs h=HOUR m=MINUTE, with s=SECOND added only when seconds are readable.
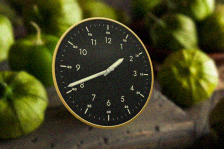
h=1 m=41
